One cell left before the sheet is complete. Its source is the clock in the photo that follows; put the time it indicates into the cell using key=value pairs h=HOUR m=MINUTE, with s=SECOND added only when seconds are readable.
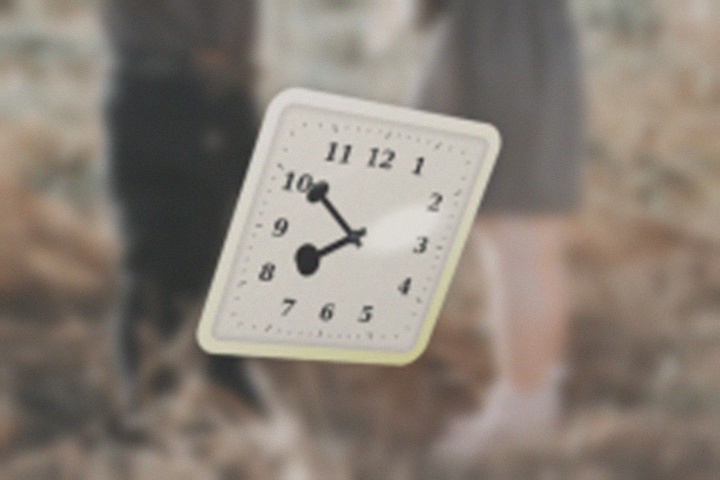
h=7 m=51
